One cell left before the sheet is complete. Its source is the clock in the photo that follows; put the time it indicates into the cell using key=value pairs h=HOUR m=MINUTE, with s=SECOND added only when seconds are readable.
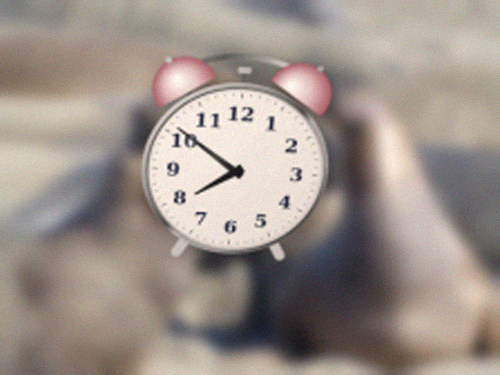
h=7 m=51
